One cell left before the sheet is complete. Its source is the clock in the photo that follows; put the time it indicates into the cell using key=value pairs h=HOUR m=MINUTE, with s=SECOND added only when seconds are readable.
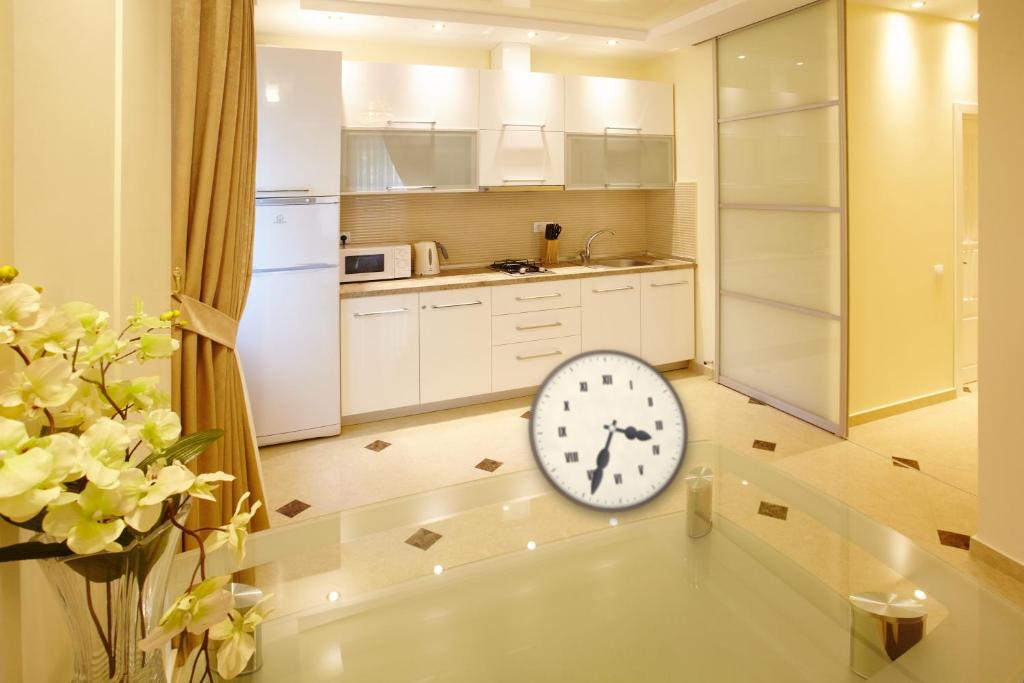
h=3 m=34
